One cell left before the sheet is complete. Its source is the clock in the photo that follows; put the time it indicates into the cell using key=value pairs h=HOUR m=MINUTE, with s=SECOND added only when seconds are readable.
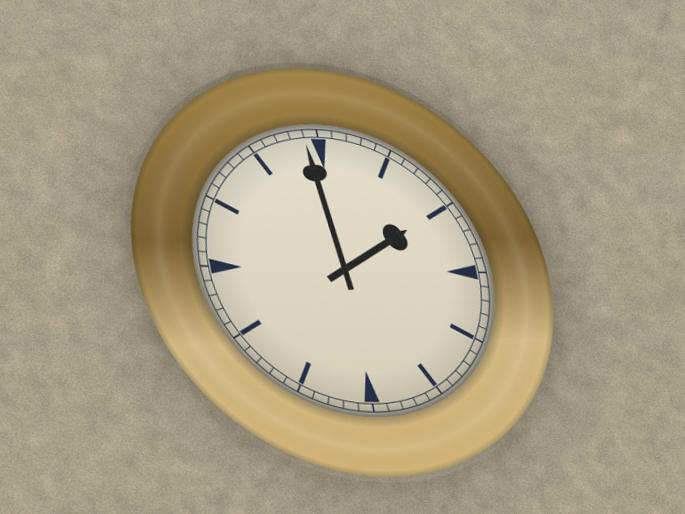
h=1 m=59
